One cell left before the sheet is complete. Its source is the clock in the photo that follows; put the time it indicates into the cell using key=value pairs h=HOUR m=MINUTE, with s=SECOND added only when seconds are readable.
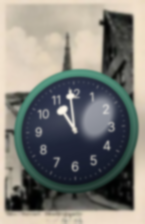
h=10 m=59
